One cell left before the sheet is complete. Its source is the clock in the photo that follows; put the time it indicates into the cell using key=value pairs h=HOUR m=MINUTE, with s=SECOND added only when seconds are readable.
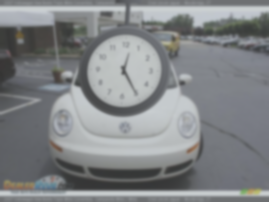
h=12 m=25
